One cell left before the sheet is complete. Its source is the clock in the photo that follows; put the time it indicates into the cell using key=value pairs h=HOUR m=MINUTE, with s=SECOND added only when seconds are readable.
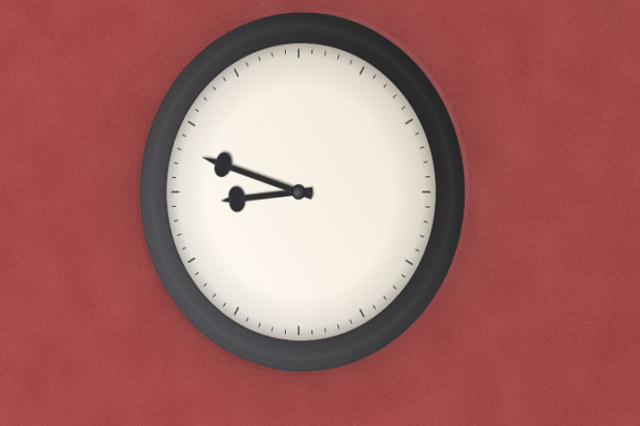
h=8 m=48
